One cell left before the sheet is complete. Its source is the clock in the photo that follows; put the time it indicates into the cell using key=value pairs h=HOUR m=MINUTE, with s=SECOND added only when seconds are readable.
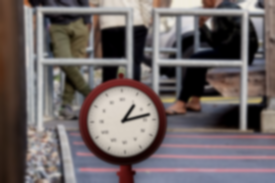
h=1 m=13
